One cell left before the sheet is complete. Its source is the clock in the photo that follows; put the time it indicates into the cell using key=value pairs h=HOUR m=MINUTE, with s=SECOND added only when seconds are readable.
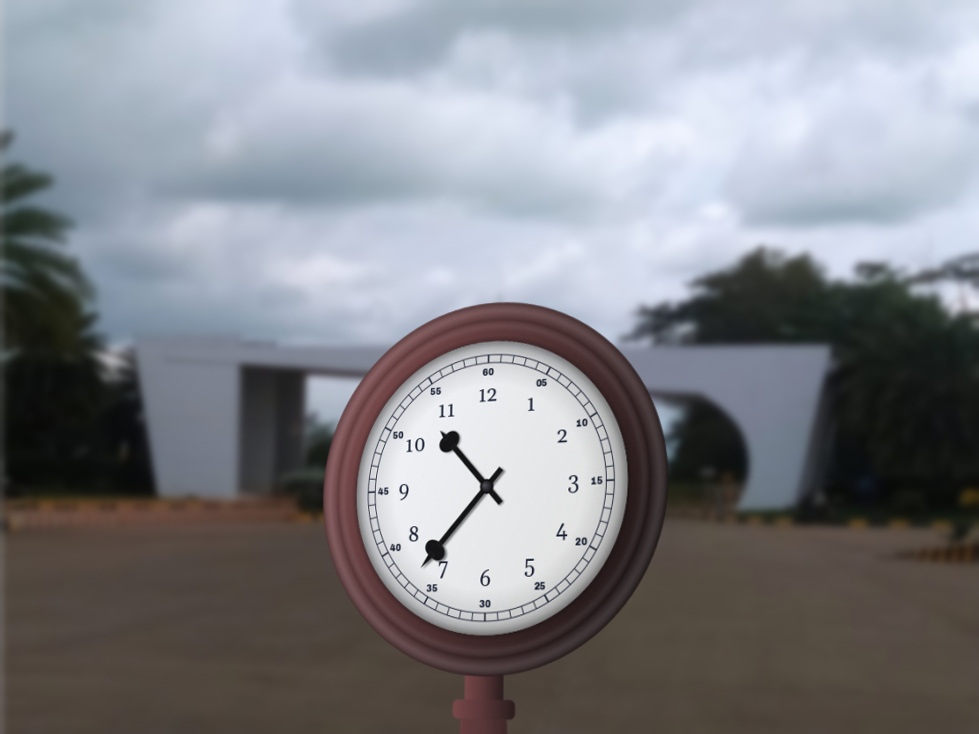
h=10 m=37
